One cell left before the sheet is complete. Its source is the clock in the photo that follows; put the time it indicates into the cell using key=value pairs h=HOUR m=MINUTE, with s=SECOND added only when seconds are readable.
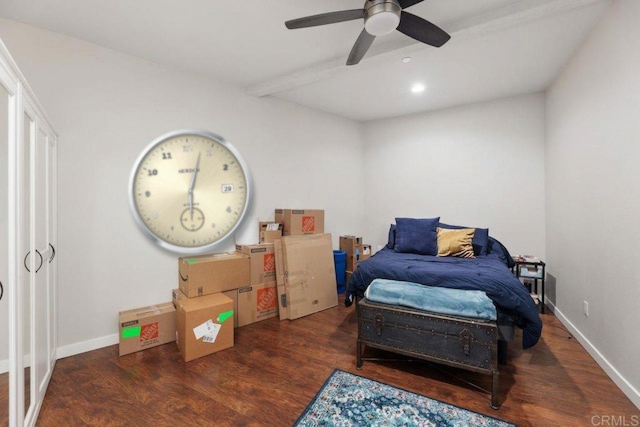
h=6 m=3
